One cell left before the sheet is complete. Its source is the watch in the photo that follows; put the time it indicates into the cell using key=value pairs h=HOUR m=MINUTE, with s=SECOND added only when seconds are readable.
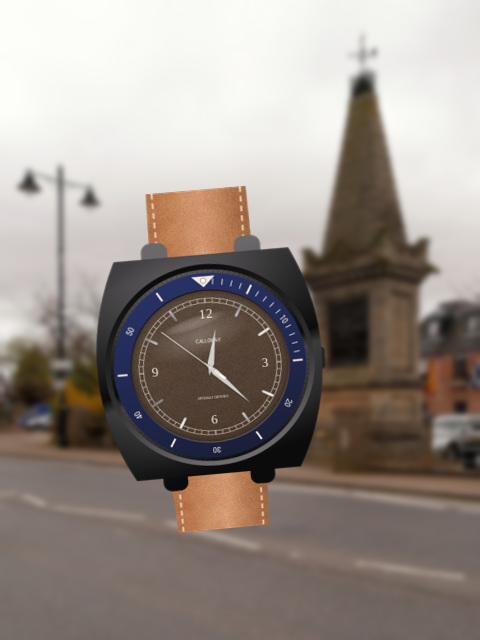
h=12 m=22 s=52
